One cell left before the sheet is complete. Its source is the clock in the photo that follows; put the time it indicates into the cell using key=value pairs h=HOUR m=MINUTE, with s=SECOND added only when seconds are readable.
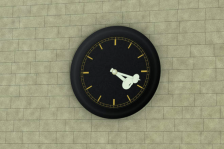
h=4 m=18
